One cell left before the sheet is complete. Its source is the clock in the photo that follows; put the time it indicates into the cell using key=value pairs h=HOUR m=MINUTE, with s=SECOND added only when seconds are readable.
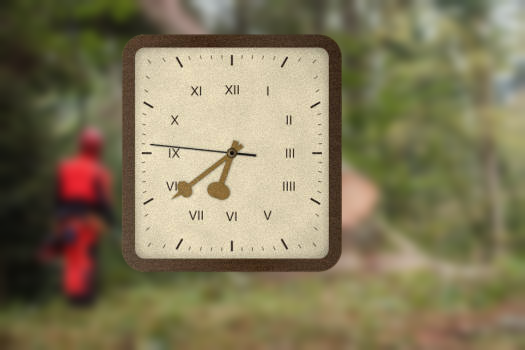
h=6 m=38 s=46
